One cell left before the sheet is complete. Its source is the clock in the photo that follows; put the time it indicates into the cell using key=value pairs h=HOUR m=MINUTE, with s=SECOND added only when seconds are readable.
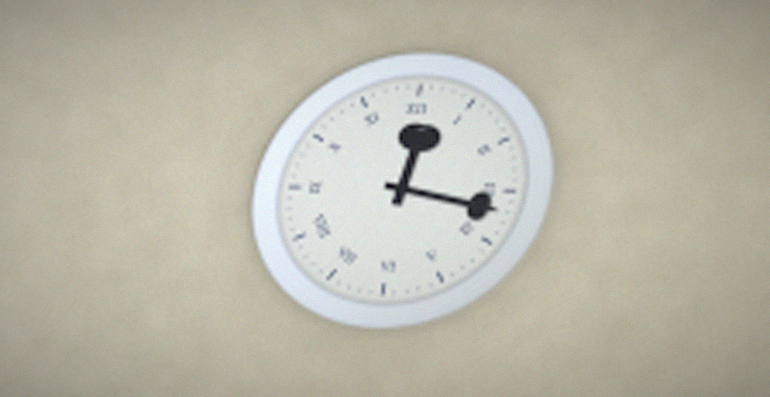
h=12 m=17
